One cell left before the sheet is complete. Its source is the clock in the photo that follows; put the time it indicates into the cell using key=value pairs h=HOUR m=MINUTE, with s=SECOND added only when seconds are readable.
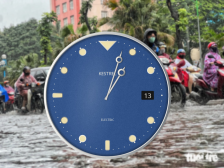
h=1 m=3
